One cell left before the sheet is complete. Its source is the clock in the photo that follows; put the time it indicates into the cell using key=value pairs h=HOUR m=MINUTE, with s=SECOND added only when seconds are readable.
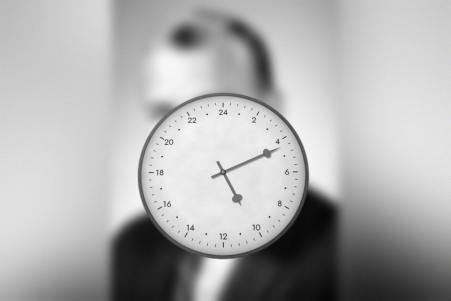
h=10 m=11
